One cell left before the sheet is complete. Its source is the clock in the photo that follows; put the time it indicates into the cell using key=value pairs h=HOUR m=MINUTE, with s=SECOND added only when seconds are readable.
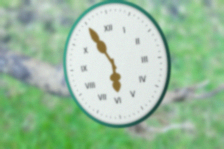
h=5 m=55
